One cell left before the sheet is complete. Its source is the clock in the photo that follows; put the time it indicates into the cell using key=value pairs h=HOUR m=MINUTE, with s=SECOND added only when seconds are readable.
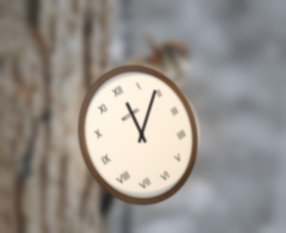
h=12 m=9
